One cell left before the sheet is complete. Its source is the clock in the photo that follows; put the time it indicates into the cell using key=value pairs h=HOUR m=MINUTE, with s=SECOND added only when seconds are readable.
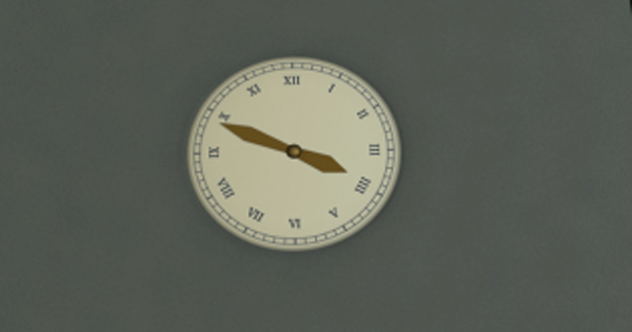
h=3 m=49
